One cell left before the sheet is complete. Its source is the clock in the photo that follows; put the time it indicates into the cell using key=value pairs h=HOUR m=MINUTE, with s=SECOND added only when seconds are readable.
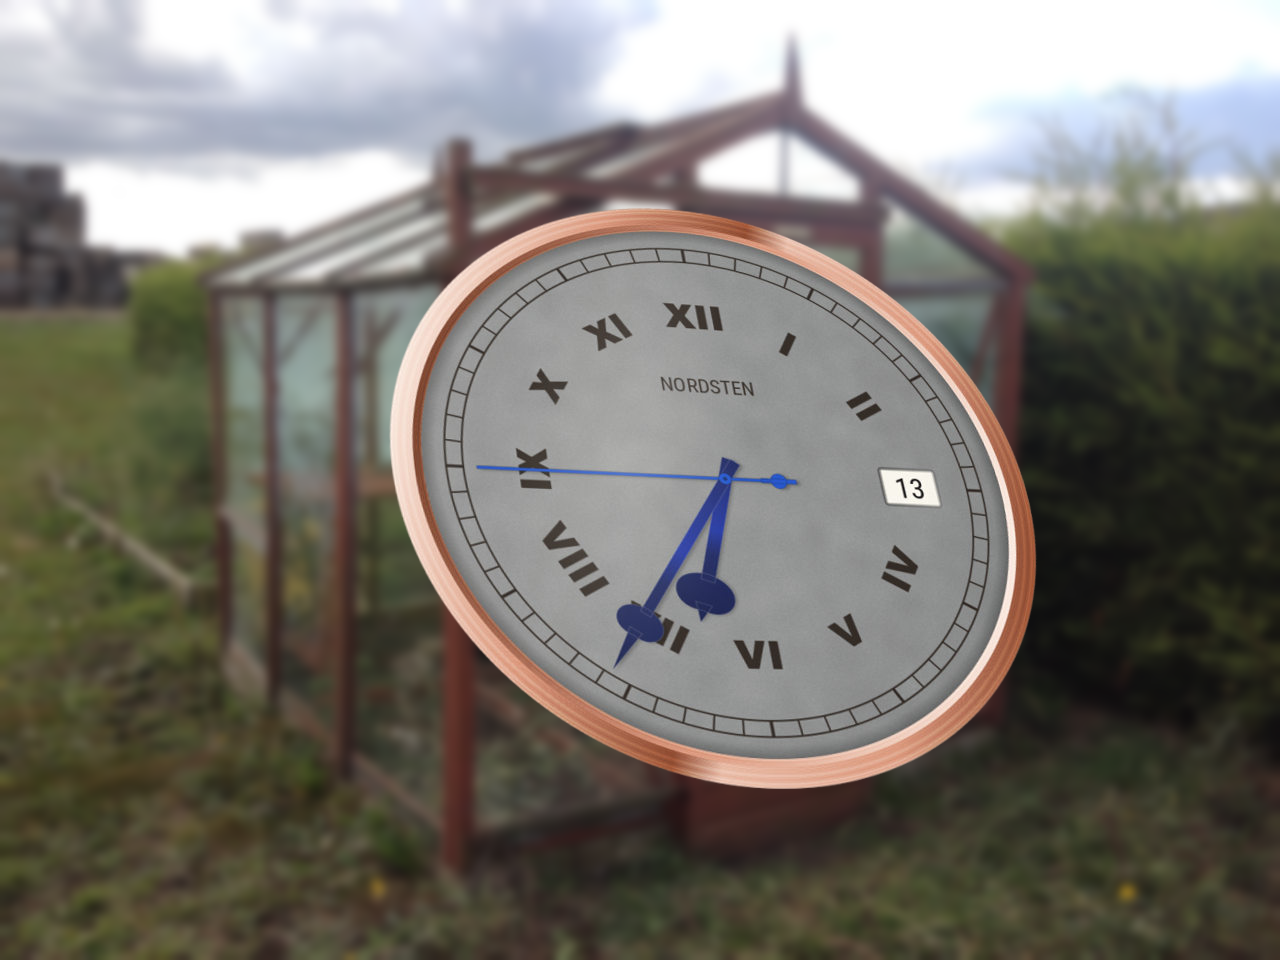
h=6 m=35 s=45
